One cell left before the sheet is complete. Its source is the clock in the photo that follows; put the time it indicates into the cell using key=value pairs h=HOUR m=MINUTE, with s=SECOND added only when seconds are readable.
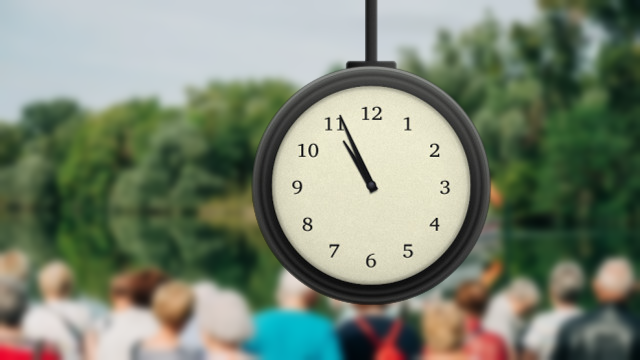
h=10 m=56
